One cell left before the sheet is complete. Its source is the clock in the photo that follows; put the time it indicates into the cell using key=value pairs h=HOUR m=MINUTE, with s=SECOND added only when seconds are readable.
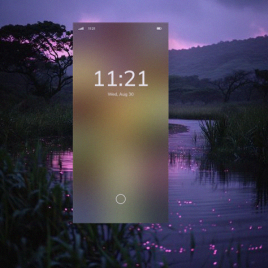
h=11 m=21
